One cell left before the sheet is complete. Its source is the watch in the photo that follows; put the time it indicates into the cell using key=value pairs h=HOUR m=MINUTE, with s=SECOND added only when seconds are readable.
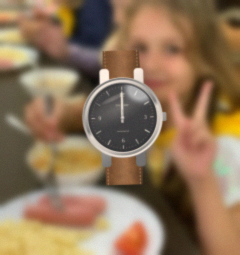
h=12 m=0
